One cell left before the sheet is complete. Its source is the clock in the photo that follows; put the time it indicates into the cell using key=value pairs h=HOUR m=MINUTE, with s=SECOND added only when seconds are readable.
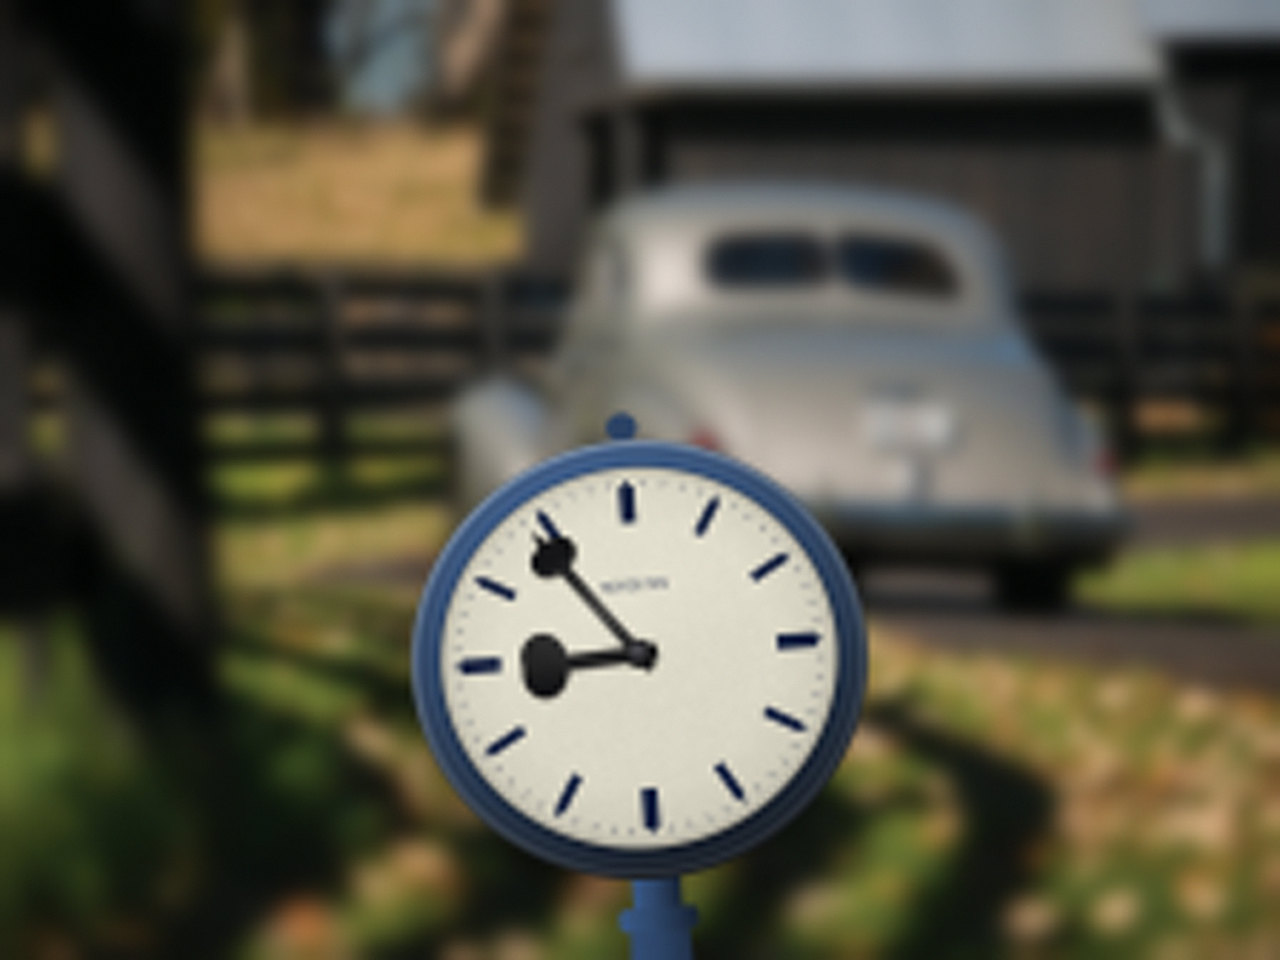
h=8 m=54
